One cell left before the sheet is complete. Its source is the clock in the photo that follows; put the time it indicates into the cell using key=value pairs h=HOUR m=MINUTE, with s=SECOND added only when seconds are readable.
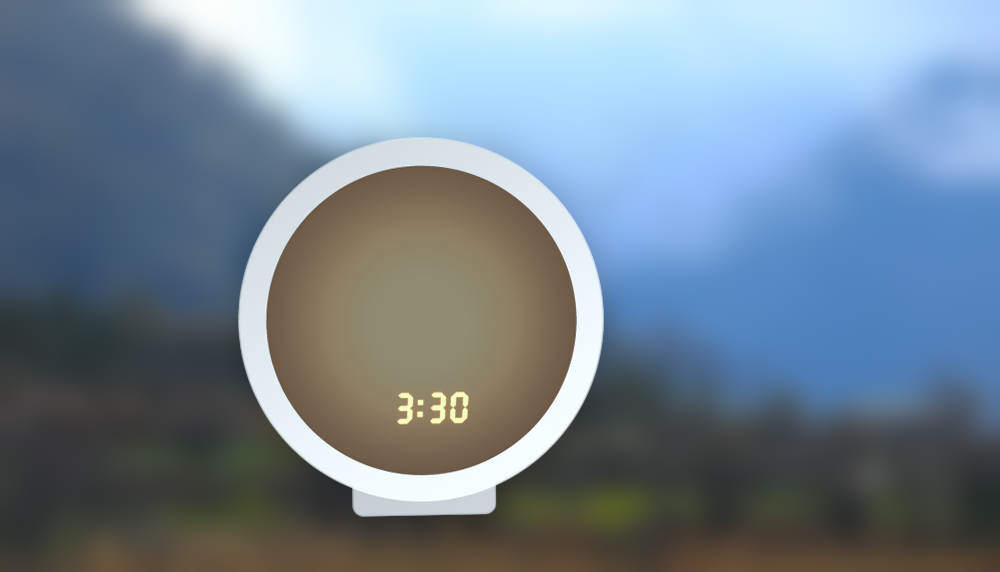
h=3 m=30
